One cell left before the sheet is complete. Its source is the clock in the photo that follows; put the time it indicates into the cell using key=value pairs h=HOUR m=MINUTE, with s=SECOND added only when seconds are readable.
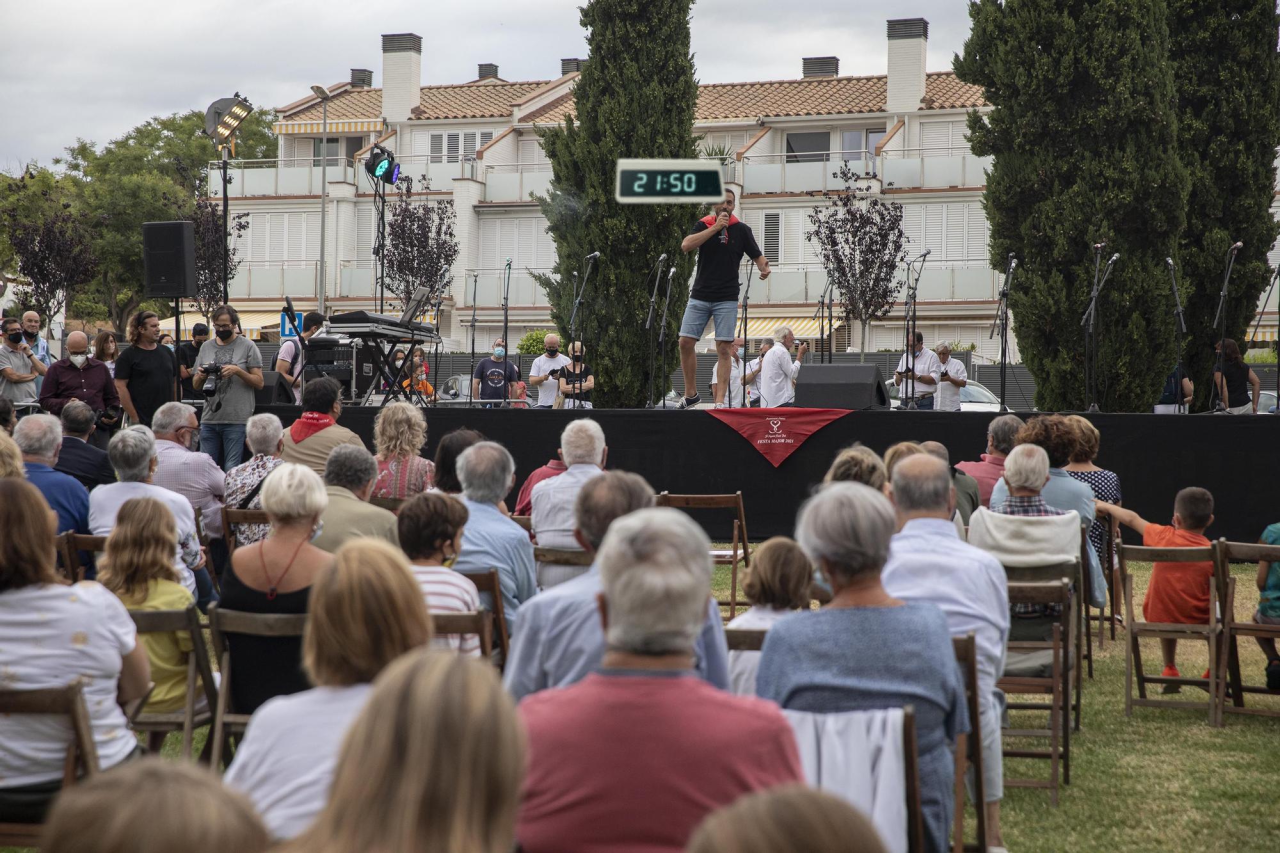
h=21 m=50
